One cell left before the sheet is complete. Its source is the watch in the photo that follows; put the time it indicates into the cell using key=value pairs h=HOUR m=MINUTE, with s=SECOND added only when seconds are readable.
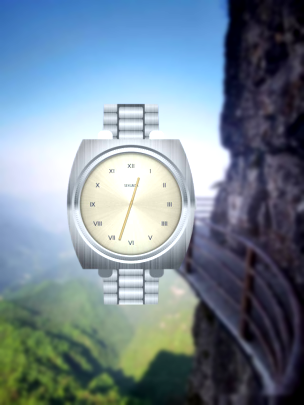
h=12 m=33
